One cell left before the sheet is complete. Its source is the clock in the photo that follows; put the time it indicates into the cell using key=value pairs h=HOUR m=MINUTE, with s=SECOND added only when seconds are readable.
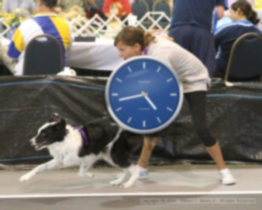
h=4 m=43
